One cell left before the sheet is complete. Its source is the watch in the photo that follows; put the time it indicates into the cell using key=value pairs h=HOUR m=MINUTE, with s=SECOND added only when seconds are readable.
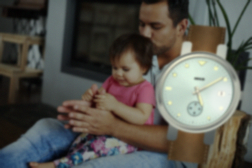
h=5 m=9
